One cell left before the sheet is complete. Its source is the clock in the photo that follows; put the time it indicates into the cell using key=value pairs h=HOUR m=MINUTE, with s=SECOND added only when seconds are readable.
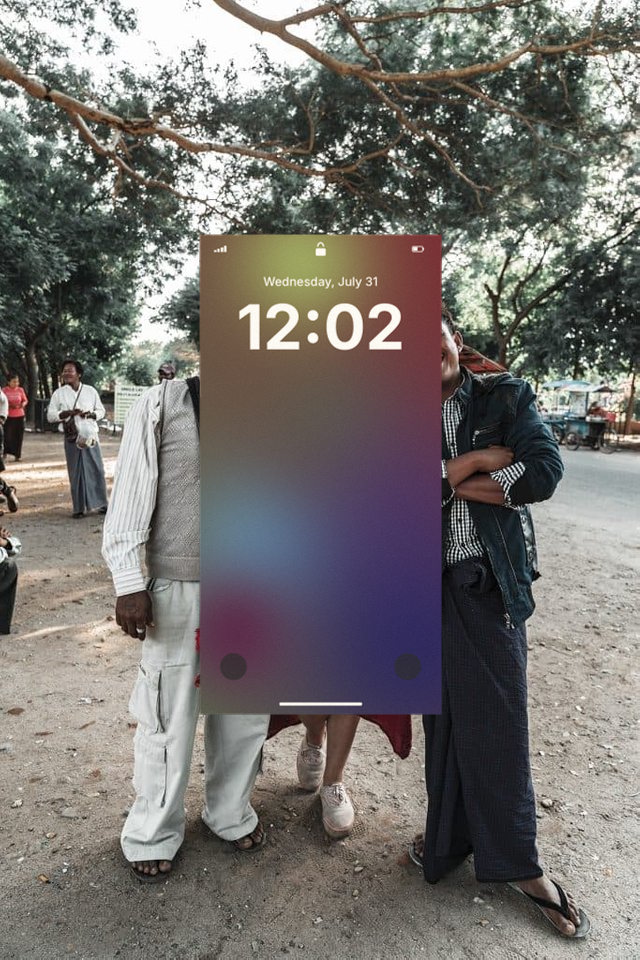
h=12 m=2
